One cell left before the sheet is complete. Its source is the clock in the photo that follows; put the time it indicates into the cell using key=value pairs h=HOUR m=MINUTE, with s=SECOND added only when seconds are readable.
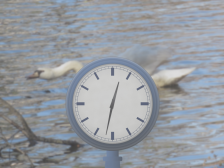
h=12 m=32
